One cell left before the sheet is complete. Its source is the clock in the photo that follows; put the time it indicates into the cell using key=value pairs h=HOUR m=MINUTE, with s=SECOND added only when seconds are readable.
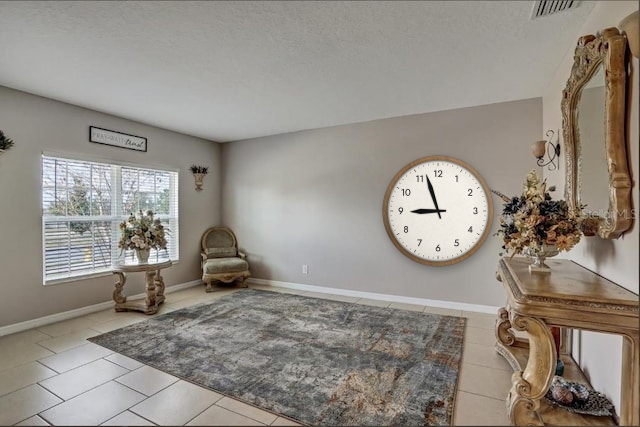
h=8 m=57
